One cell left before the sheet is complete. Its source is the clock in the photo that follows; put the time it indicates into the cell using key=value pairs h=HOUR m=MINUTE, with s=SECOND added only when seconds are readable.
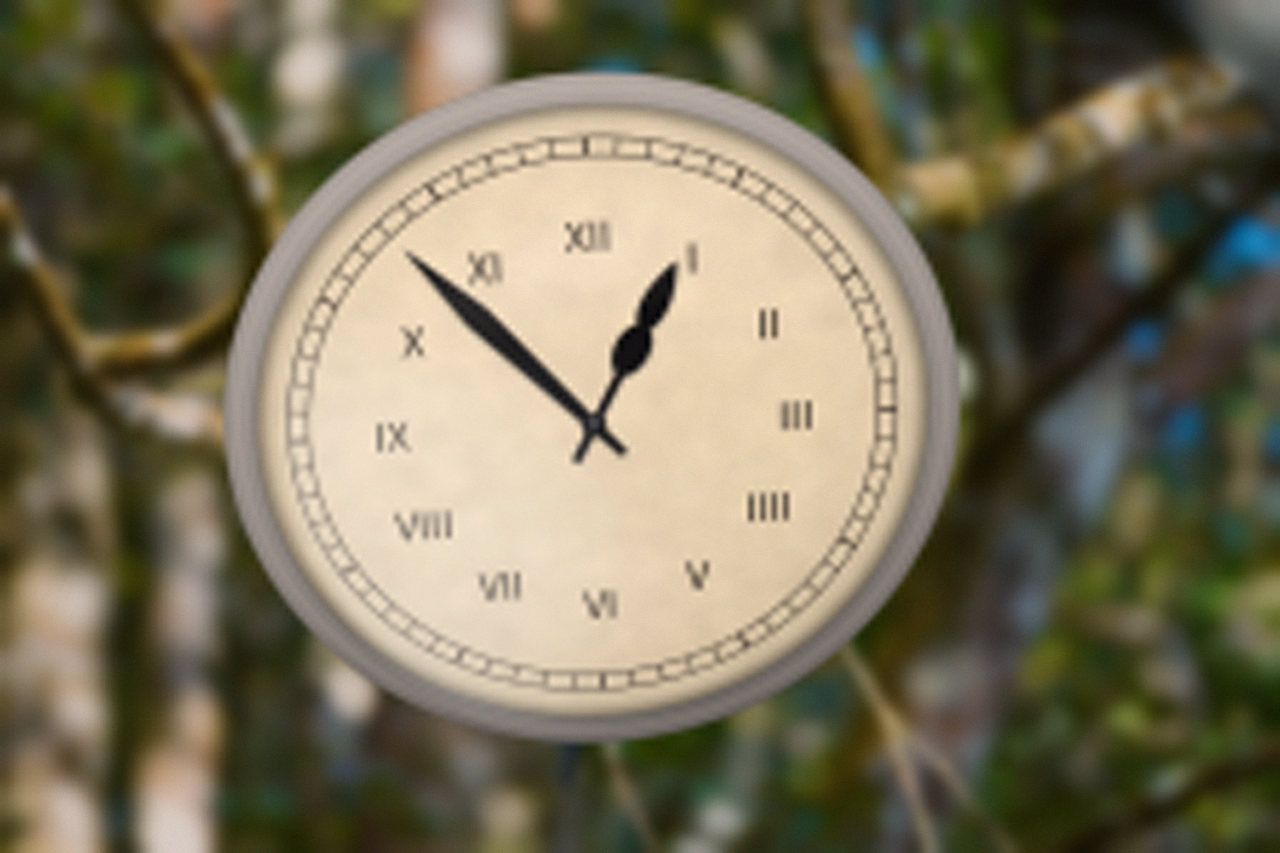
h=12 m=53
